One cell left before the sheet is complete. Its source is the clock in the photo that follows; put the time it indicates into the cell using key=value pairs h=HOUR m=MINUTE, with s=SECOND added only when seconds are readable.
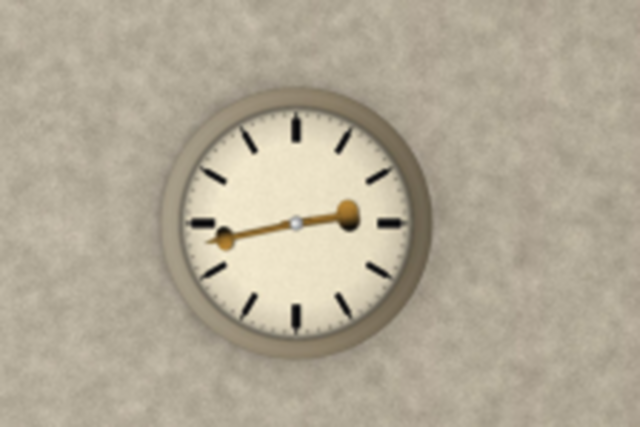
h=2 m=43
